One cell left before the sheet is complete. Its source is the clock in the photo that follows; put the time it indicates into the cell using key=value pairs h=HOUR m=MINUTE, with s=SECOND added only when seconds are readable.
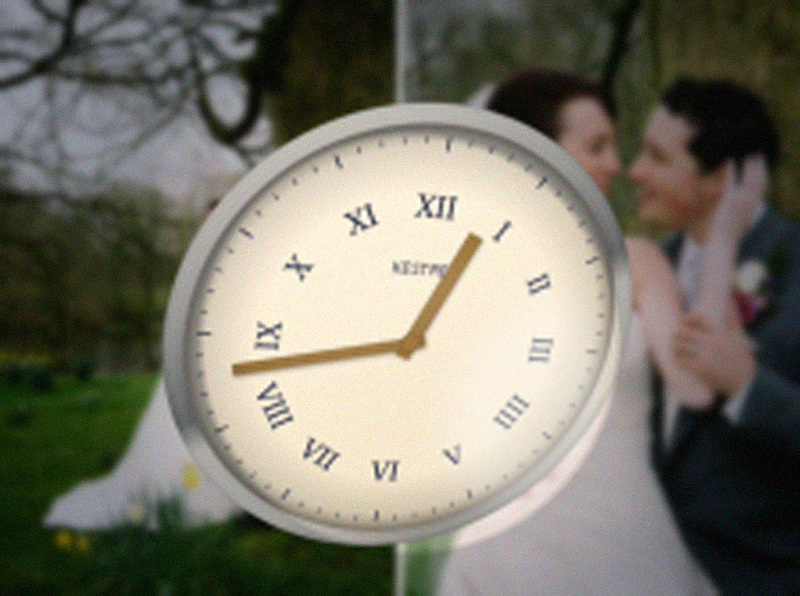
h=12 m=43
